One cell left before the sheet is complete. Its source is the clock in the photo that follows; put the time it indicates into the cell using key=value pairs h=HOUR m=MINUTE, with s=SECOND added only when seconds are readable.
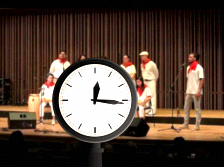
h=12 m=16
